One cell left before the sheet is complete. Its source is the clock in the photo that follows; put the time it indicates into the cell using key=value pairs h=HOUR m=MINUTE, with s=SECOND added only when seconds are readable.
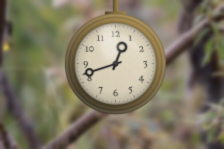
h=12 m=42
